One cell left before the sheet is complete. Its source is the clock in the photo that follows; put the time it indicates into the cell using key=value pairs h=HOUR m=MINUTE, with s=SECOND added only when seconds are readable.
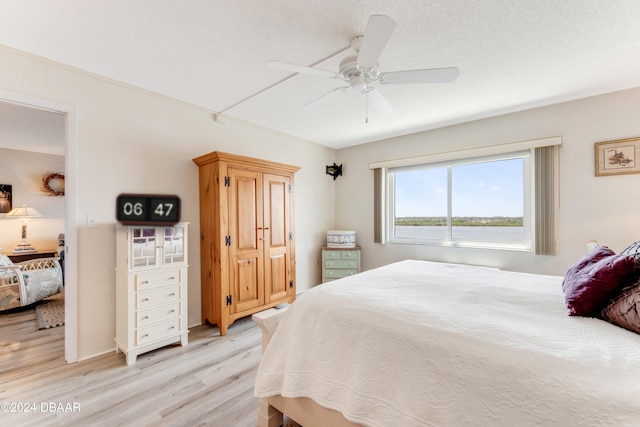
h=6 m=47
